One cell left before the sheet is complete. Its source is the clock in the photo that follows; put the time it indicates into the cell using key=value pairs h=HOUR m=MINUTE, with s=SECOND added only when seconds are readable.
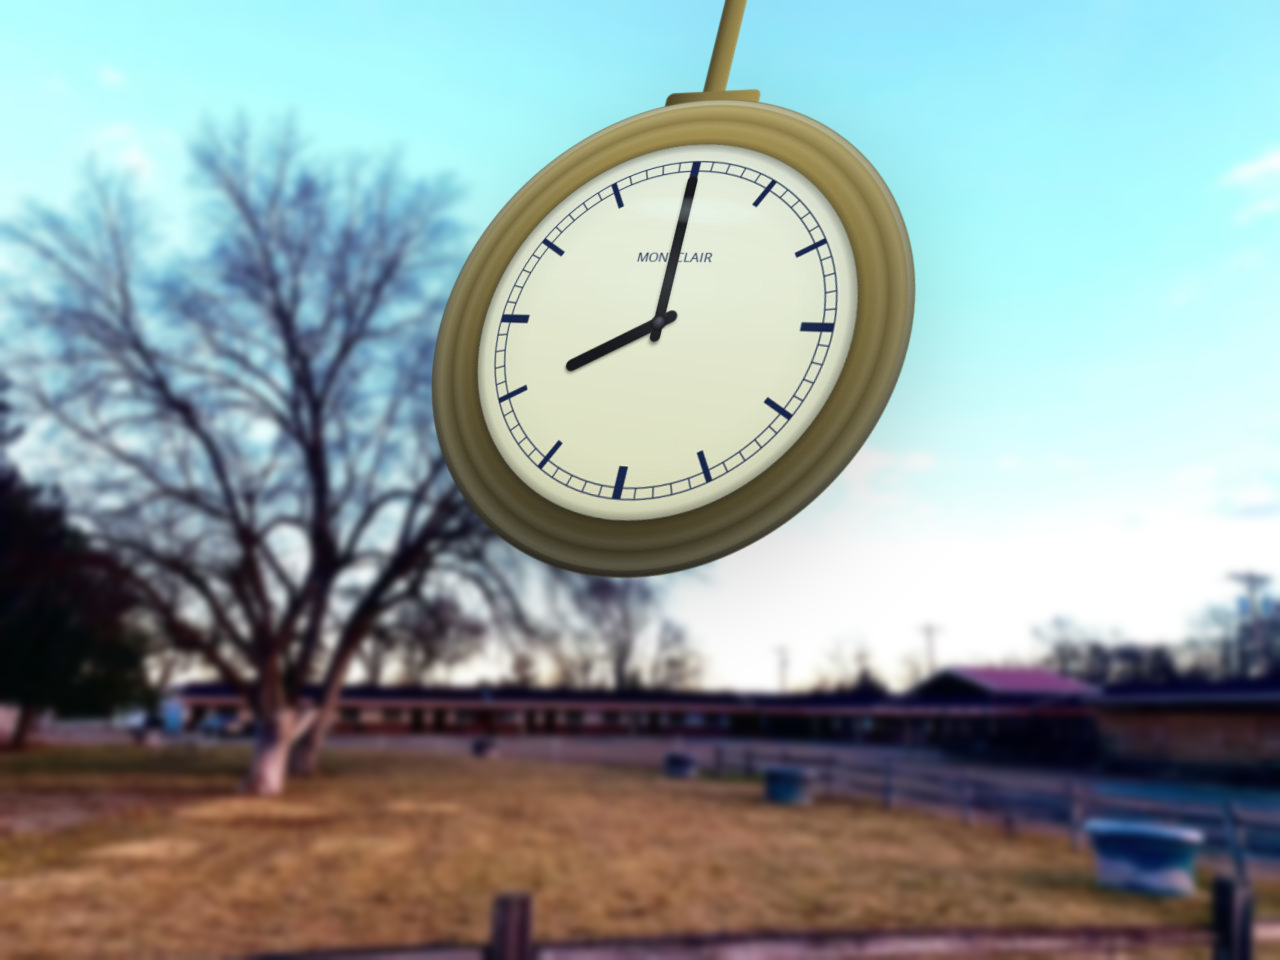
h=8 m=0
